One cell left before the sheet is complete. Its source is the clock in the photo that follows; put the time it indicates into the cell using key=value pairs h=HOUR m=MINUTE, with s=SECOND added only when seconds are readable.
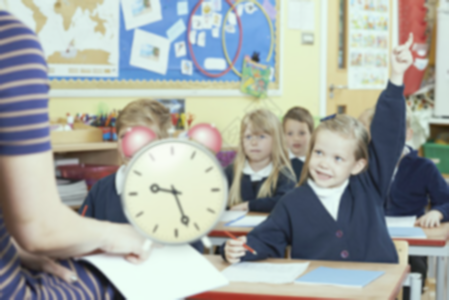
h=9 m=27
